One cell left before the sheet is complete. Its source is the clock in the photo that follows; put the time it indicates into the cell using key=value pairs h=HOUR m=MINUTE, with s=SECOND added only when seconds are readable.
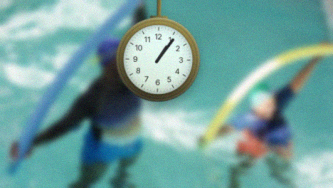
h=1 m=6
